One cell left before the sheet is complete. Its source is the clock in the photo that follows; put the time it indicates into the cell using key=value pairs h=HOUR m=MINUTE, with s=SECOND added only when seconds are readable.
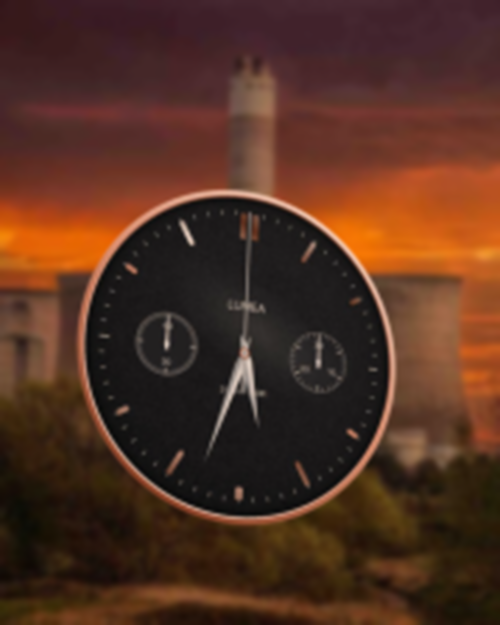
h=5 m=33
